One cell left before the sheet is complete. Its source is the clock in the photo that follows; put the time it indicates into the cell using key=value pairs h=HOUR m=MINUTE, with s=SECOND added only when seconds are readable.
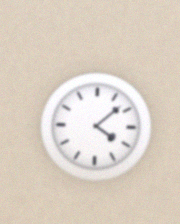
h=4 m=8
